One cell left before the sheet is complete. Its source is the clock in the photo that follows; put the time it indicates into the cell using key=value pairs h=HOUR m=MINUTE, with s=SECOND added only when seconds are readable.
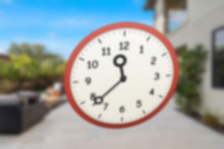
h=11 m=38
